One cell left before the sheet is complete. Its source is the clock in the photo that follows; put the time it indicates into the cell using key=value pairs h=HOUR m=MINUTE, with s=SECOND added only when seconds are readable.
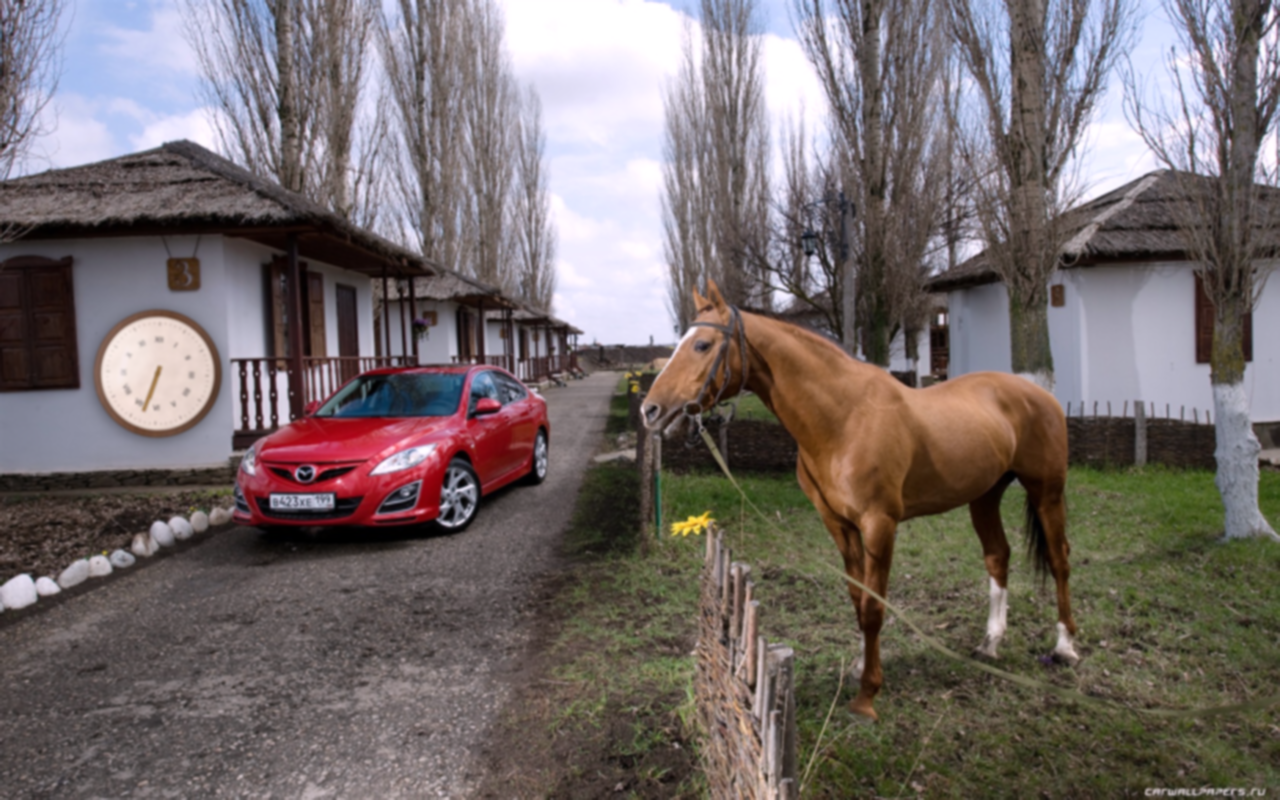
h=6 m=33
